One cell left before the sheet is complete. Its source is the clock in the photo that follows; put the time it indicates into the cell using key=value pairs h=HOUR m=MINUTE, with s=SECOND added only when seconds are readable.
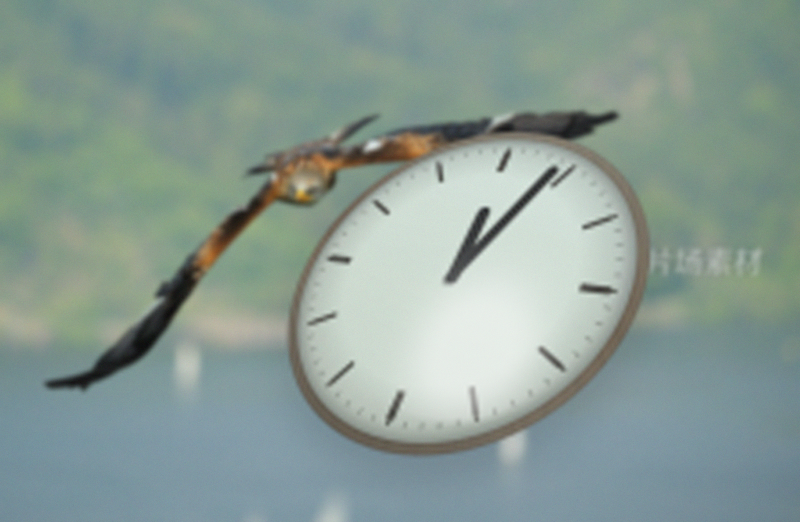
h=12 m=4
